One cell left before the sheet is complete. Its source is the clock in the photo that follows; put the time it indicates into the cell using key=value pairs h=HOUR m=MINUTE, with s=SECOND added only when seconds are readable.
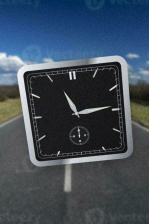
h=11 m=14
